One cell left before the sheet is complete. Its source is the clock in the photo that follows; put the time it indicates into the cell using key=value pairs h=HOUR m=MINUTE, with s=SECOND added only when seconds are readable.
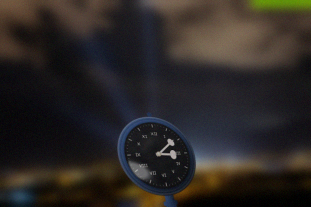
h=3 m=9
